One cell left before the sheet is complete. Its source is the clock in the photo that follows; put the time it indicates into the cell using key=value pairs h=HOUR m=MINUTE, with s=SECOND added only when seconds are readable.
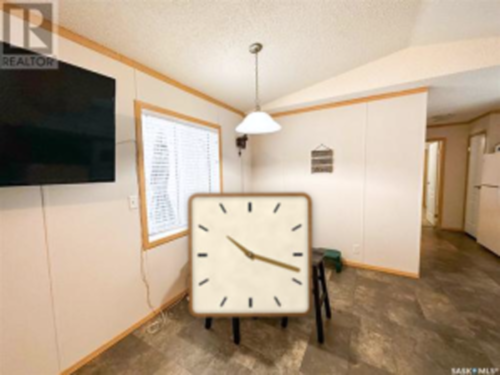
h=10 m=18
